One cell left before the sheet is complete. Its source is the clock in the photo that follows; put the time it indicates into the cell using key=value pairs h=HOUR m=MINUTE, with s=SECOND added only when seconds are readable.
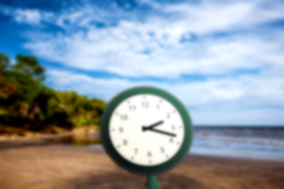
h=2 m=18
